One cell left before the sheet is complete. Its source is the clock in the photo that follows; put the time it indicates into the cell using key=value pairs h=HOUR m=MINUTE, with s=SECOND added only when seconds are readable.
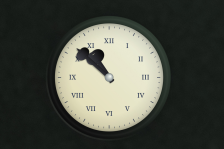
h=10 m=52
